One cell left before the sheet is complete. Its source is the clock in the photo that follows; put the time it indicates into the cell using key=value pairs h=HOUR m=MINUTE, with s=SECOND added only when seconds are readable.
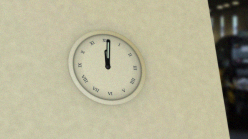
h=12 m=1
